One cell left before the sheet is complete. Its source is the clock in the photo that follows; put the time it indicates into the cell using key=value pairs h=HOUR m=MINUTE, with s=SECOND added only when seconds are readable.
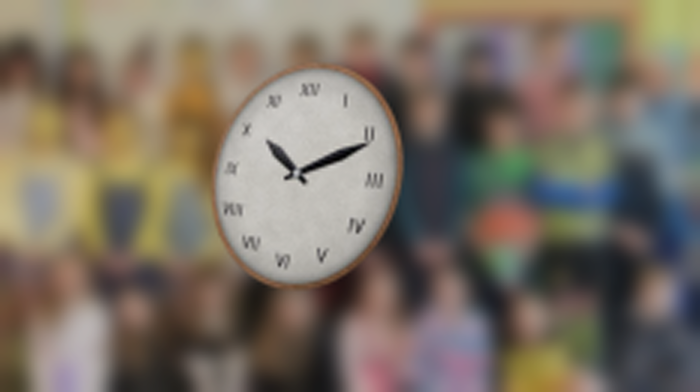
h=10 m=11
